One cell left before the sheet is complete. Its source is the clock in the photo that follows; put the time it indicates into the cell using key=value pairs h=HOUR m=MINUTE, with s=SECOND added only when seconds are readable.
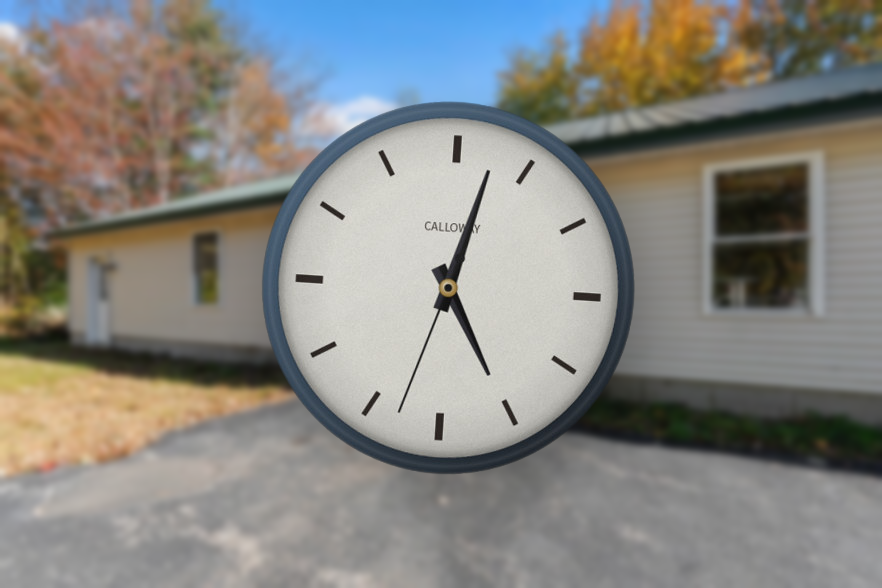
h=5 m=2 s=33
